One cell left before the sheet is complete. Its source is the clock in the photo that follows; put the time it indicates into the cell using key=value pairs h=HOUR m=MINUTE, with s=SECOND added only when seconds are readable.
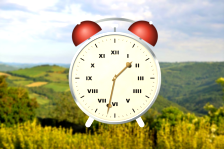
h=1 m=32
